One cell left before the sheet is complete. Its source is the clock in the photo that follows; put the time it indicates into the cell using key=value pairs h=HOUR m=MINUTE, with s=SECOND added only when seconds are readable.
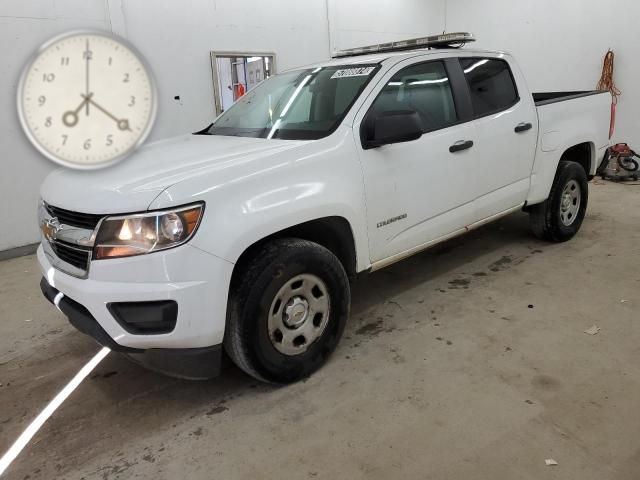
h=7 m=21 s=0
